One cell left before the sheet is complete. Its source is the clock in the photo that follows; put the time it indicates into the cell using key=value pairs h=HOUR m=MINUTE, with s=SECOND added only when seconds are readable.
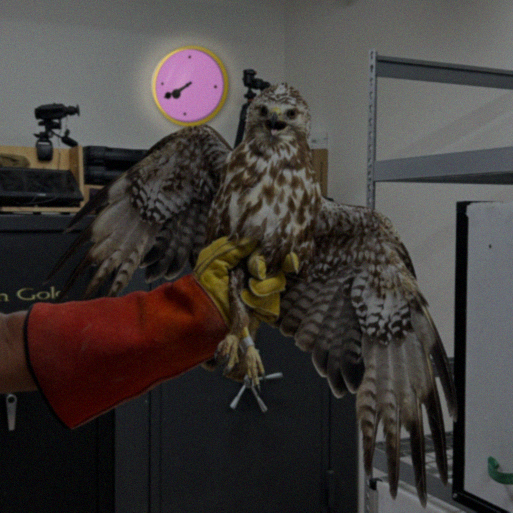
h=7 m=40
